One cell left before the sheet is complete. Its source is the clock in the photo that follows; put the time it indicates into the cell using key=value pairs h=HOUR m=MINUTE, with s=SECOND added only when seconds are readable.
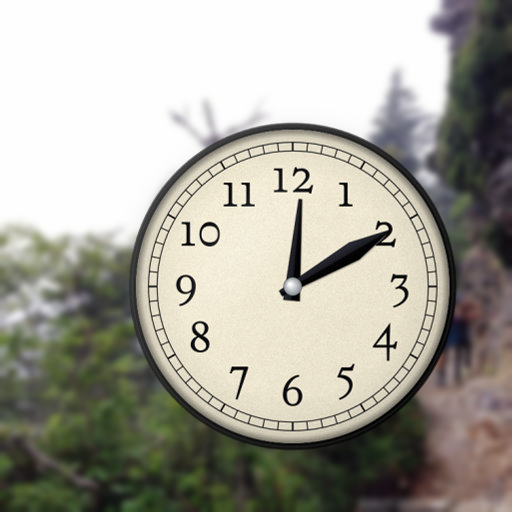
h=12 m=10
